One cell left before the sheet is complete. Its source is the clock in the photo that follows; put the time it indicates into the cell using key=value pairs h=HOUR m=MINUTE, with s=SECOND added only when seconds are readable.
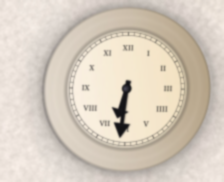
h=6 m=31
